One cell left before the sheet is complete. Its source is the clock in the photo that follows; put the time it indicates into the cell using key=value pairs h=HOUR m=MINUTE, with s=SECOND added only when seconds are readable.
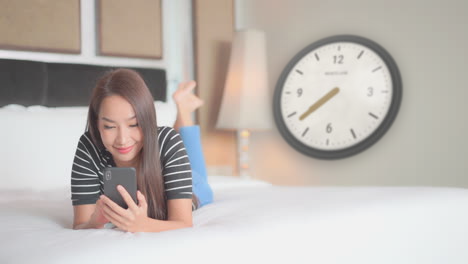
h=7 m=38
